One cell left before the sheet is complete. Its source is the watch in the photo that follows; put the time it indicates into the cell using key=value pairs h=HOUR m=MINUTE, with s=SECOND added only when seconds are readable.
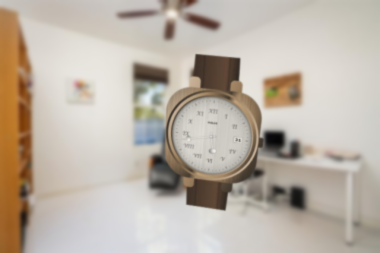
h=5 m=43
